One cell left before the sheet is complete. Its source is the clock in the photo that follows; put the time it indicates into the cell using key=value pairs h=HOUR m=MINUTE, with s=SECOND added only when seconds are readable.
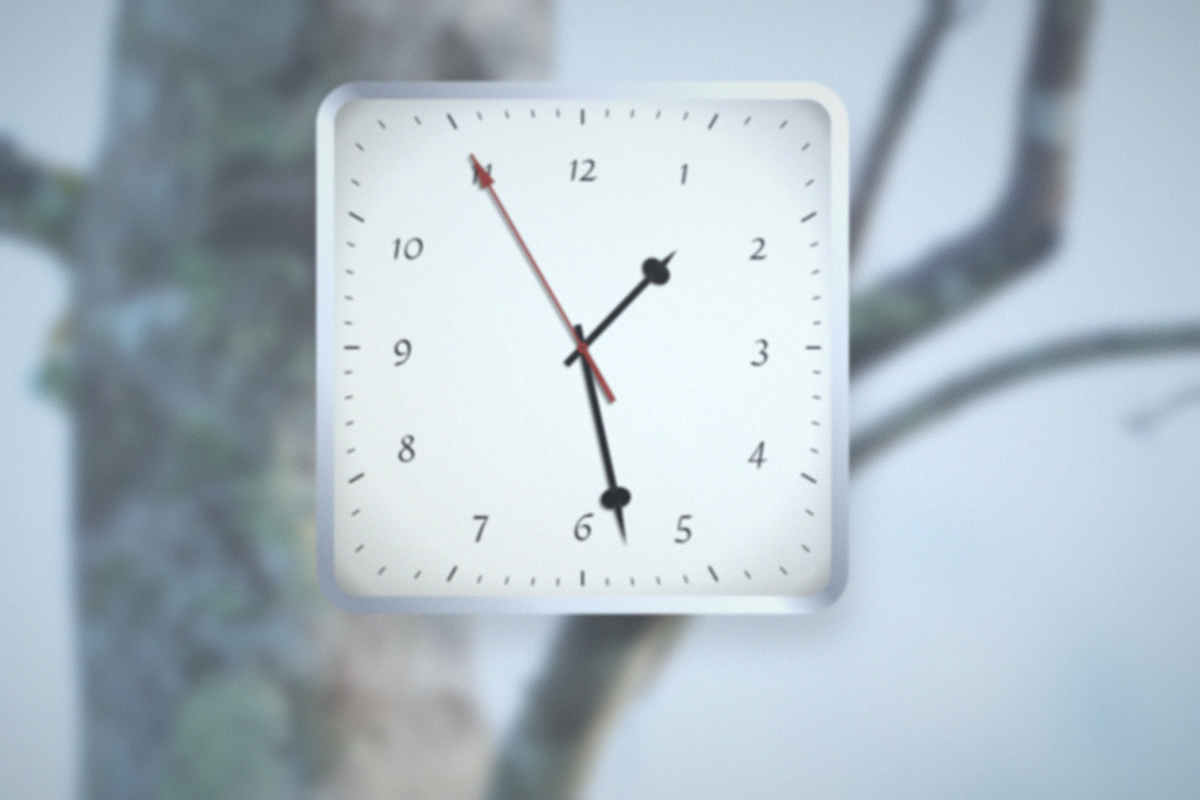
h=1 m=27 s=55
